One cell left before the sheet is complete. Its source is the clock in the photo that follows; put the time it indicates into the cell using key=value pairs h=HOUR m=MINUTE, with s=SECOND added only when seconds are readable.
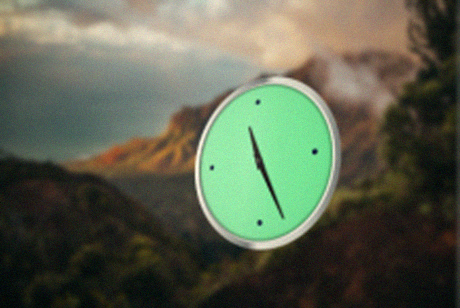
h=11 m=26
